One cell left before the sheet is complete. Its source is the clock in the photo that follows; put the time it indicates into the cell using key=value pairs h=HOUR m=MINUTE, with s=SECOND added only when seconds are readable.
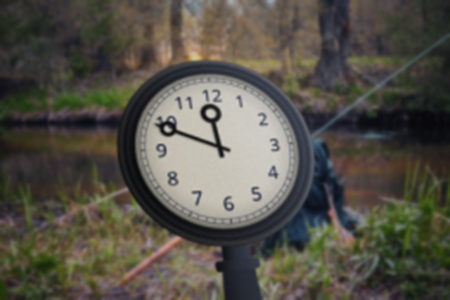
h=11 m=49
